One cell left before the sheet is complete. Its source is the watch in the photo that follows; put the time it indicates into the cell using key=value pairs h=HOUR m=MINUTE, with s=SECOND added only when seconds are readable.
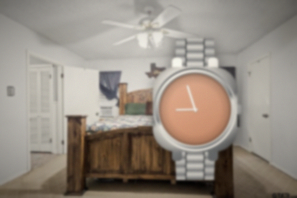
h=8 m=57
